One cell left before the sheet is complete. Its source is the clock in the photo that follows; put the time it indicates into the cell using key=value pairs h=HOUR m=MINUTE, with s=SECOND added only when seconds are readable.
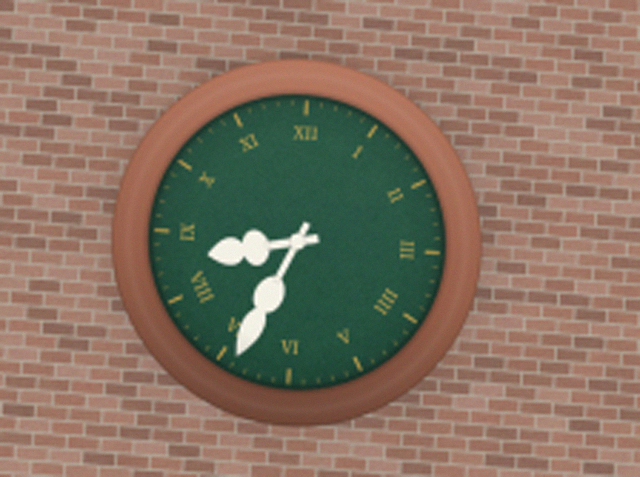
h=8 m=34
